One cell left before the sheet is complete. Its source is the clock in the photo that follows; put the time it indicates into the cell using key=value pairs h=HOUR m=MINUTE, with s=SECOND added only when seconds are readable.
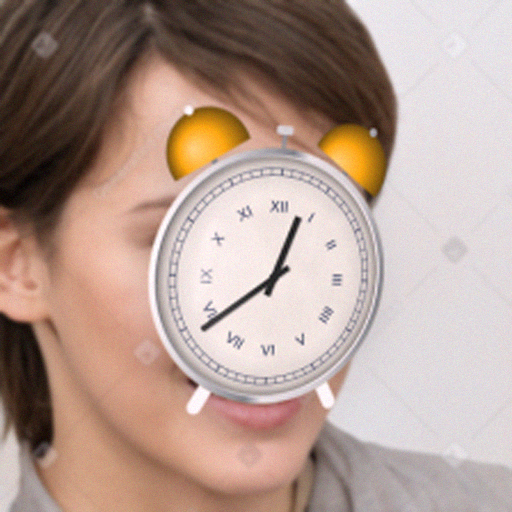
h=12 m=39
